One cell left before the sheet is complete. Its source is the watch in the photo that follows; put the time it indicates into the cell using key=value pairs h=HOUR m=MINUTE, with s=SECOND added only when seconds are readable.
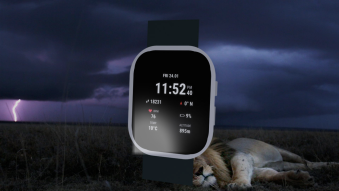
h=11 m=52
